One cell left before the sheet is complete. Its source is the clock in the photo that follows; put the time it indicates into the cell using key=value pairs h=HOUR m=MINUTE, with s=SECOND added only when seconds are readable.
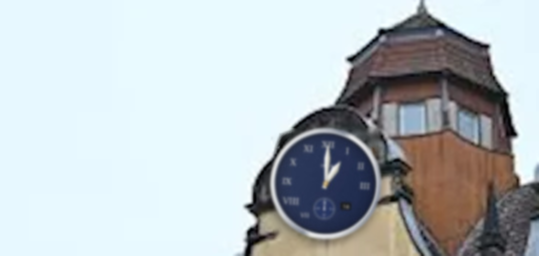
h=1 m=0
